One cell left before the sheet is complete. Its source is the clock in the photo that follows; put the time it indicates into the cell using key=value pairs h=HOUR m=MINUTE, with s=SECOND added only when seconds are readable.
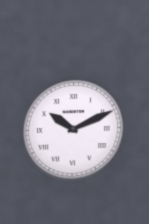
h=10 m=11
